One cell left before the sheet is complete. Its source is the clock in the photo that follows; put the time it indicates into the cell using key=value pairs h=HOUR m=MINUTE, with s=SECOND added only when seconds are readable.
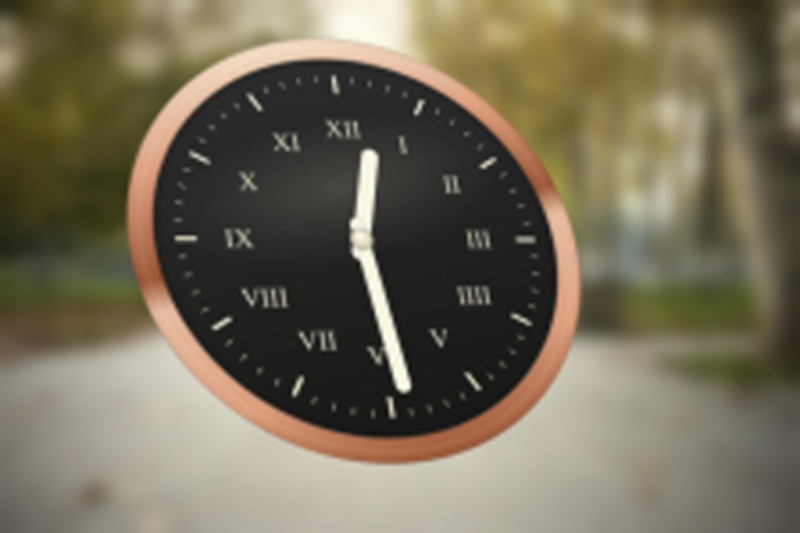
h=12 m=29
